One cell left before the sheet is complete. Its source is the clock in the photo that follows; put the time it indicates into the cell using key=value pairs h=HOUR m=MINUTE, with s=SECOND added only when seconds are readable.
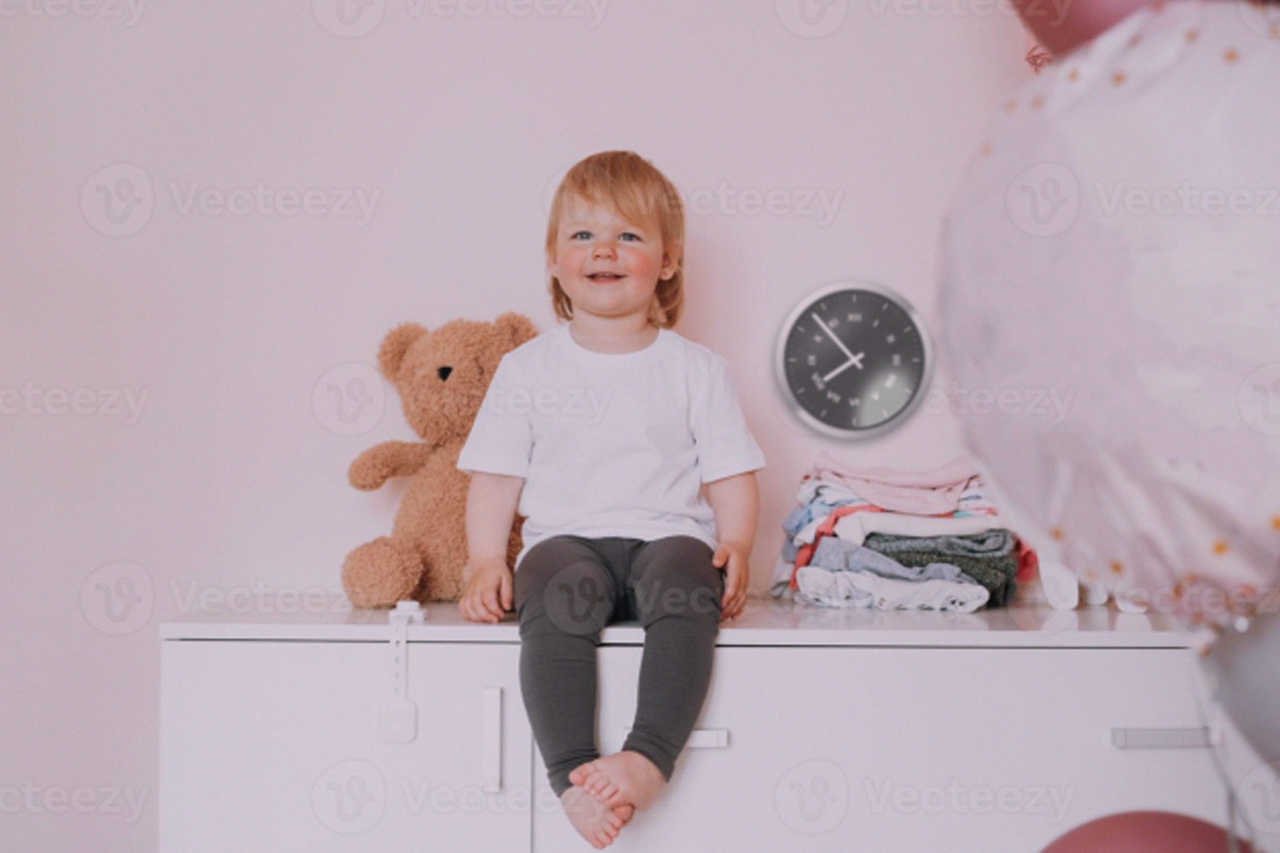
h=7 m=53
